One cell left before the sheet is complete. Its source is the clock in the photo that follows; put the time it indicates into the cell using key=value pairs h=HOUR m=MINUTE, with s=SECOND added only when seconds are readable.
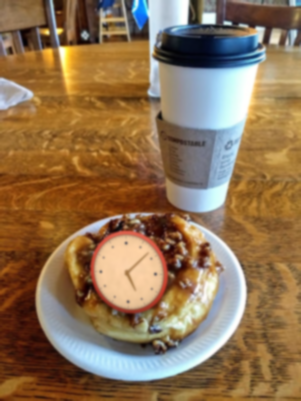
h=5 m=8
